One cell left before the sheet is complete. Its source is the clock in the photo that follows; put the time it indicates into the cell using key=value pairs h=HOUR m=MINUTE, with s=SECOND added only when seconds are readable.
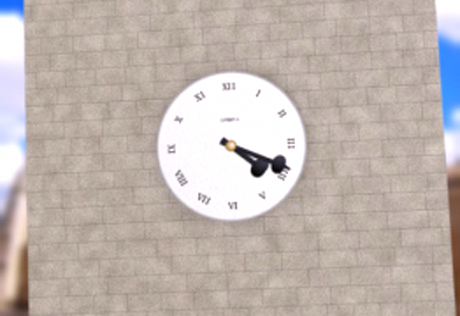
h=4 m=19
